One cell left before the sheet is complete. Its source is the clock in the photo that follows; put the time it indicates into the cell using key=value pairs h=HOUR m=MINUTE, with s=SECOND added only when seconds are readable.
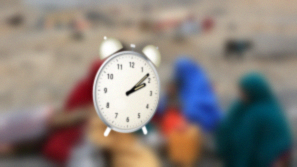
h=2 m=8
